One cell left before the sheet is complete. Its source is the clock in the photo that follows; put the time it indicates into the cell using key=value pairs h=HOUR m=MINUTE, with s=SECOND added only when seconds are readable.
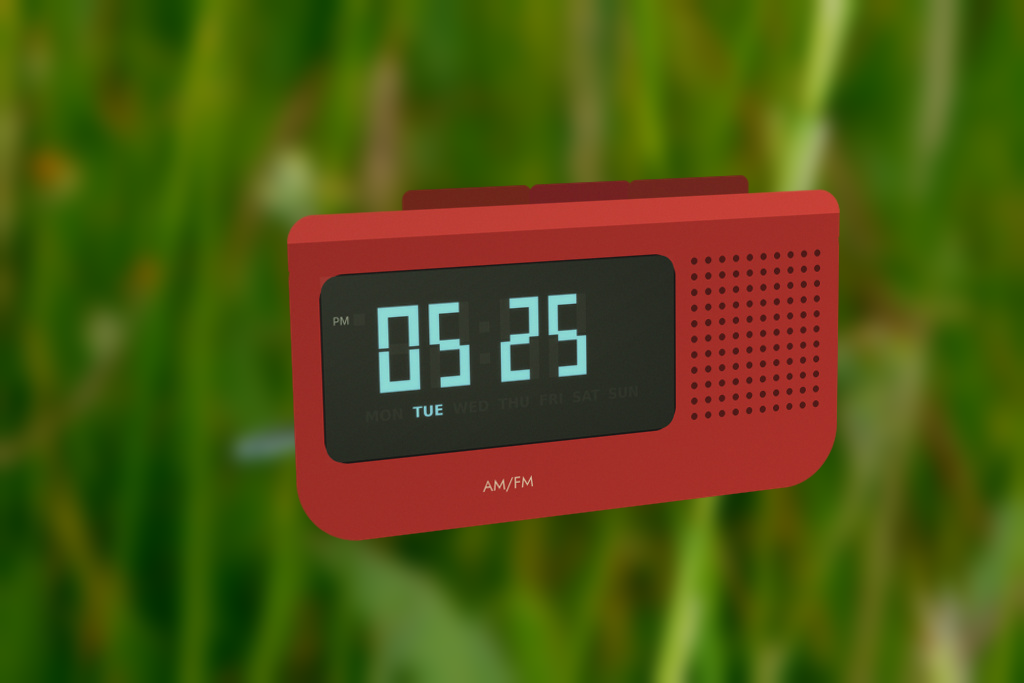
h=5 m=25
